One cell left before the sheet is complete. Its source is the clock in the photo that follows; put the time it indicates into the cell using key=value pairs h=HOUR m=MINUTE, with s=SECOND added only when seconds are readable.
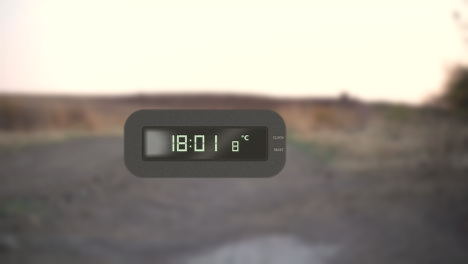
h=18 m=1
